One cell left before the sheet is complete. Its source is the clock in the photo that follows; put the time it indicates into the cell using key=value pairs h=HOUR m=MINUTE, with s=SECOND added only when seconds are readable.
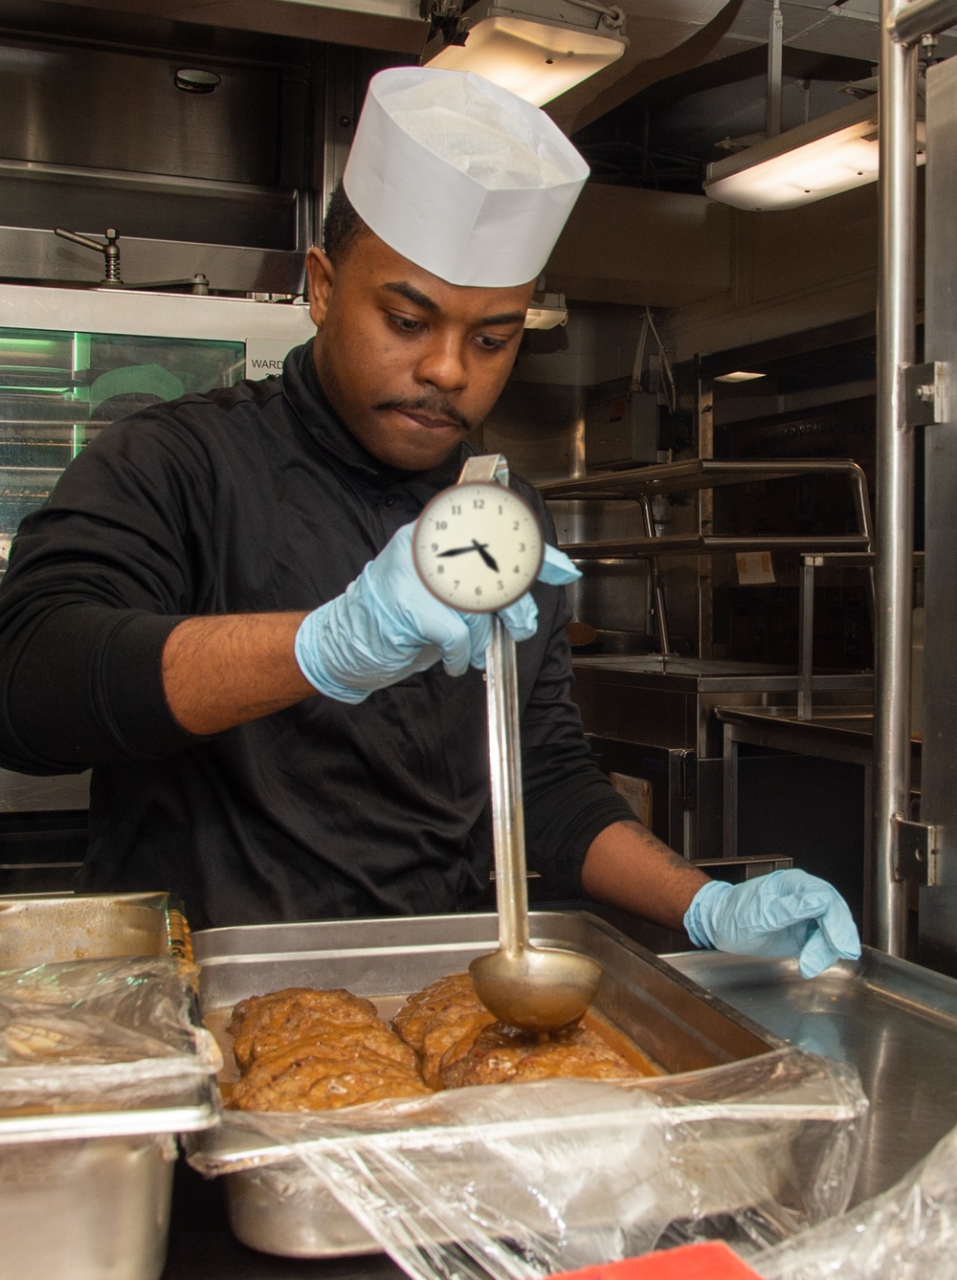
h=4 m=43
